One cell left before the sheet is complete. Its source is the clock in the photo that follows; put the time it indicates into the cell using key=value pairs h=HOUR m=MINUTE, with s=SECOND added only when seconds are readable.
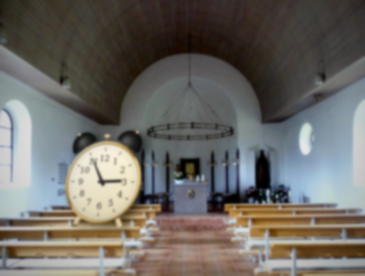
h=2 m=55
